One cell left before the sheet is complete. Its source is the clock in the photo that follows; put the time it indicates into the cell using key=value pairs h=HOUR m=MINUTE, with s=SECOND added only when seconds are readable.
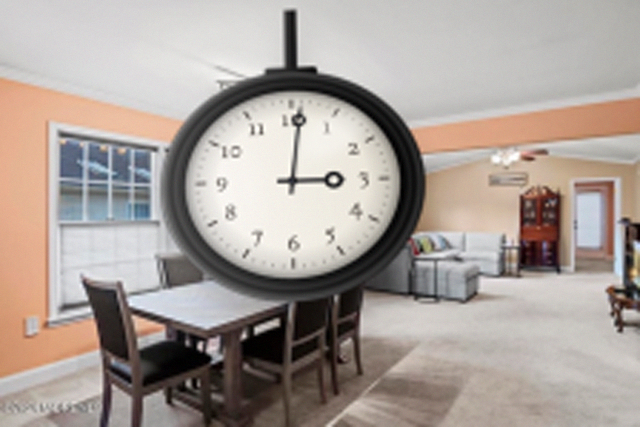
h=3 m=1
